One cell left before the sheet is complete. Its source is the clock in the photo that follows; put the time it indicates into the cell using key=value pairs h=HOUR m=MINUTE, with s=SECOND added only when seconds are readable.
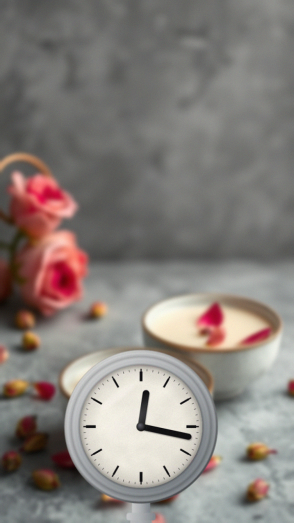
h=12 m=17
